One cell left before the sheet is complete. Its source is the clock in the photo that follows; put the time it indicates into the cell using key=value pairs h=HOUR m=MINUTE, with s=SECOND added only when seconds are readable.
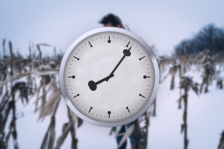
h=8 m=6
